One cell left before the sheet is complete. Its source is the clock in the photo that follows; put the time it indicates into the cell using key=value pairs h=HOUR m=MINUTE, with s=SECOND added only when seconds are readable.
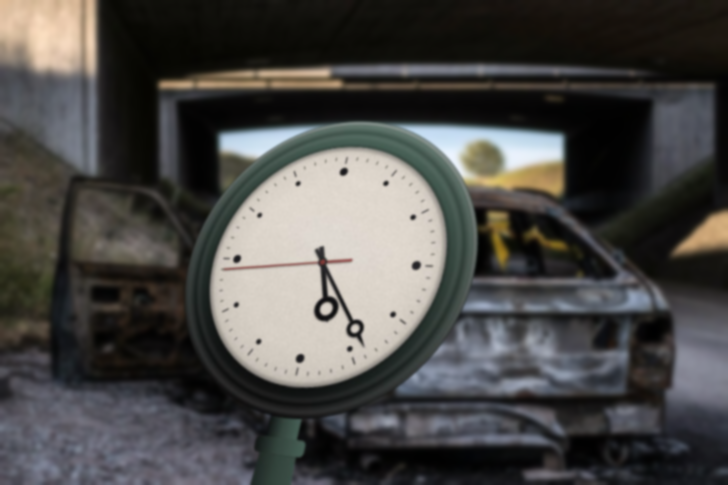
h=5 m=23 s=44
